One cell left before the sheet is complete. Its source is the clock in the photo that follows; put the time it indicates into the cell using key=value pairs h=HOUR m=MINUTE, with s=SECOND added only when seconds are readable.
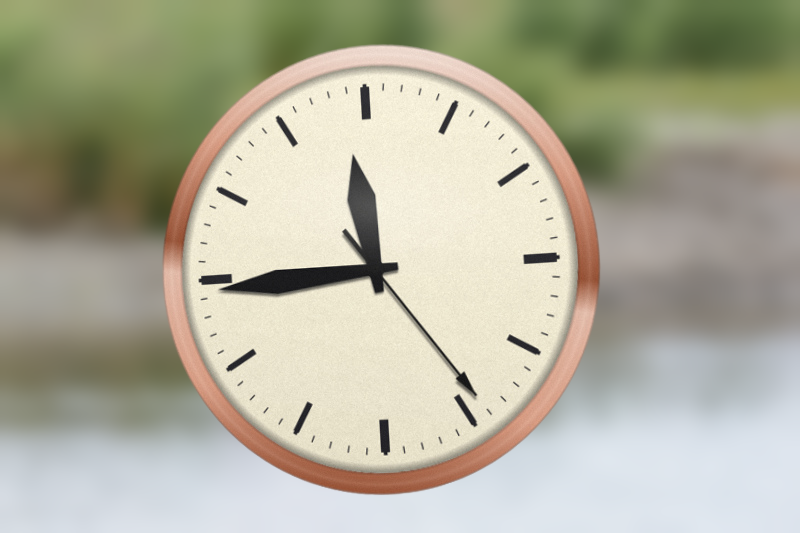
h=11 m=44 s=24
